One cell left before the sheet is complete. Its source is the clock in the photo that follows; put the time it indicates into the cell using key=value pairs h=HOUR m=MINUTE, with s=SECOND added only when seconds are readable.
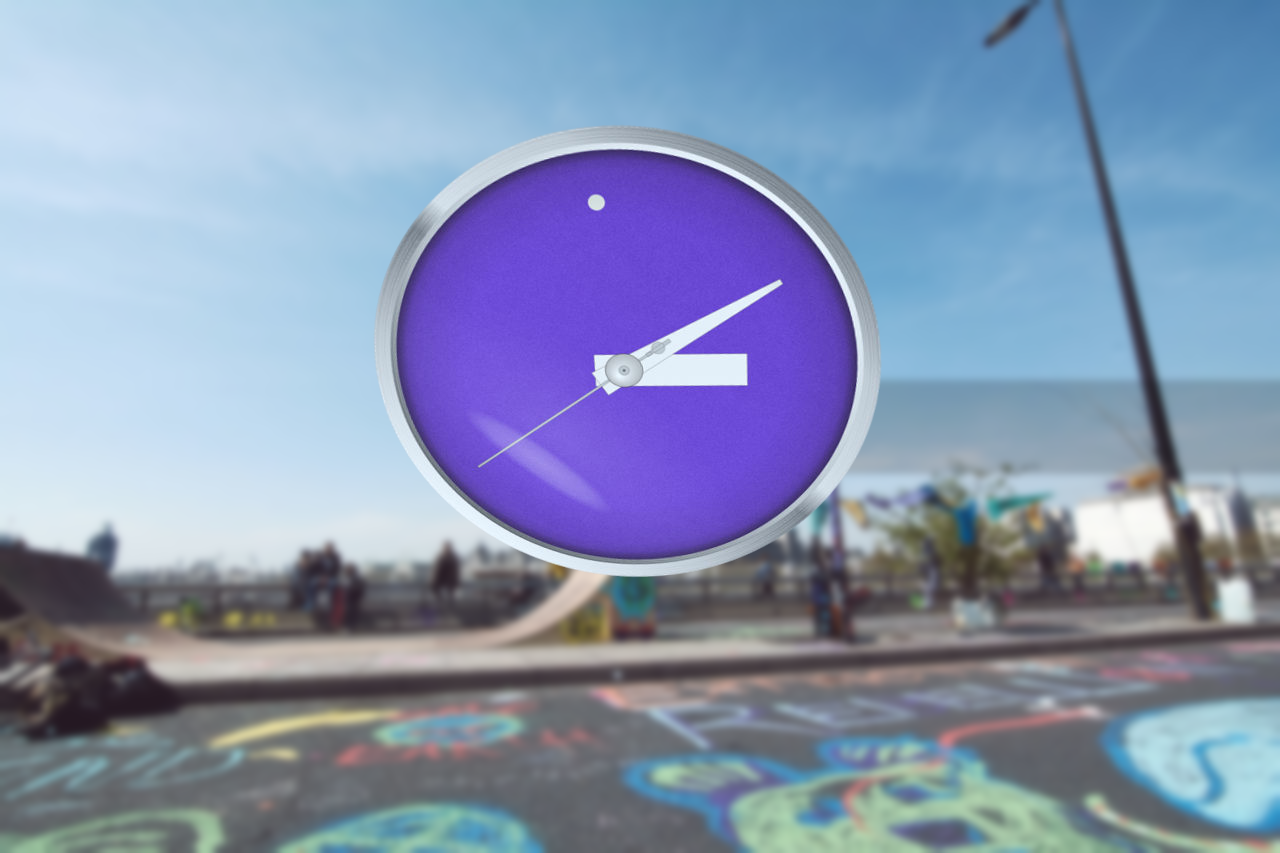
h=3 m=10 s=40
